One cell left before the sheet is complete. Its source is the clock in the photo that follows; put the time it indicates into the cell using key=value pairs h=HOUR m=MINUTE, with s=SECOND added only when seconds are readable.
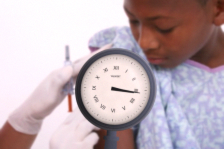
h=3 m=16
